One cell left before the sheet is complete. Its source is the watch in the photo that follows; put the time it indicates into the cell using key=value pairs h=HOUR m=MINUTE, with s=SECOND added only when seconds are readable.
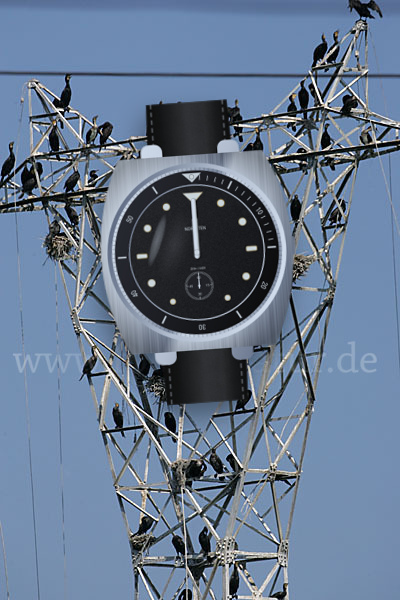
h=12 m=0
